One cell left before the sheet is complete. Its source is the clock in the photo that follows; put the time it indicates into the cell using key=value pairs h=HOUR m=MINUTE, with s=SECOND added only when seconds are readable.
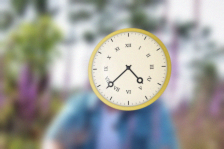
h=4 m=38
